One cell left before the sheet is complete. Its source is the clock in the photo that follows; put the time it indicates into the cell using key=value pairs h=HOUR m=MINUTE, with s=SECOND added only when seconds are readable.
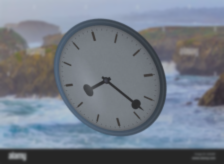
h=8 m=23
